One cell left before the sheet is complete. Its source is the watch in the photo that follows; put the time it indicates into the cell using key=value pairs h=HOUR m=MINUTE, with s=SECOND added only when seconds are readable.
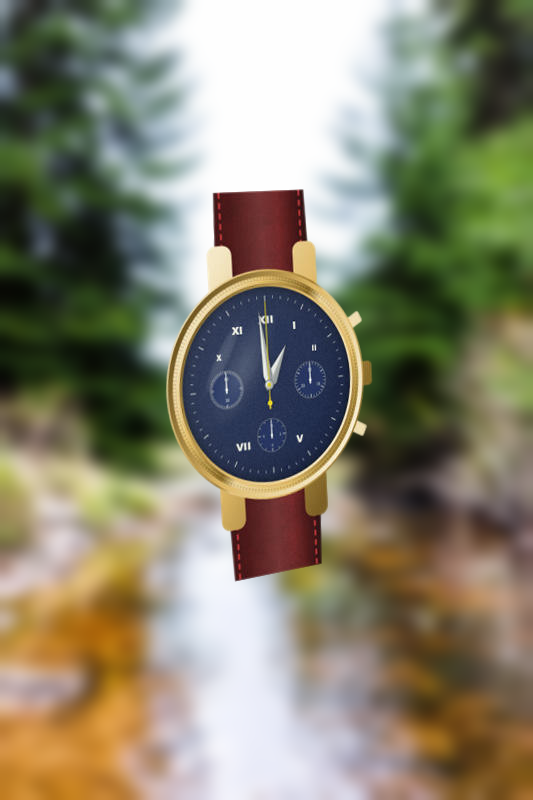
h=12 m=59
